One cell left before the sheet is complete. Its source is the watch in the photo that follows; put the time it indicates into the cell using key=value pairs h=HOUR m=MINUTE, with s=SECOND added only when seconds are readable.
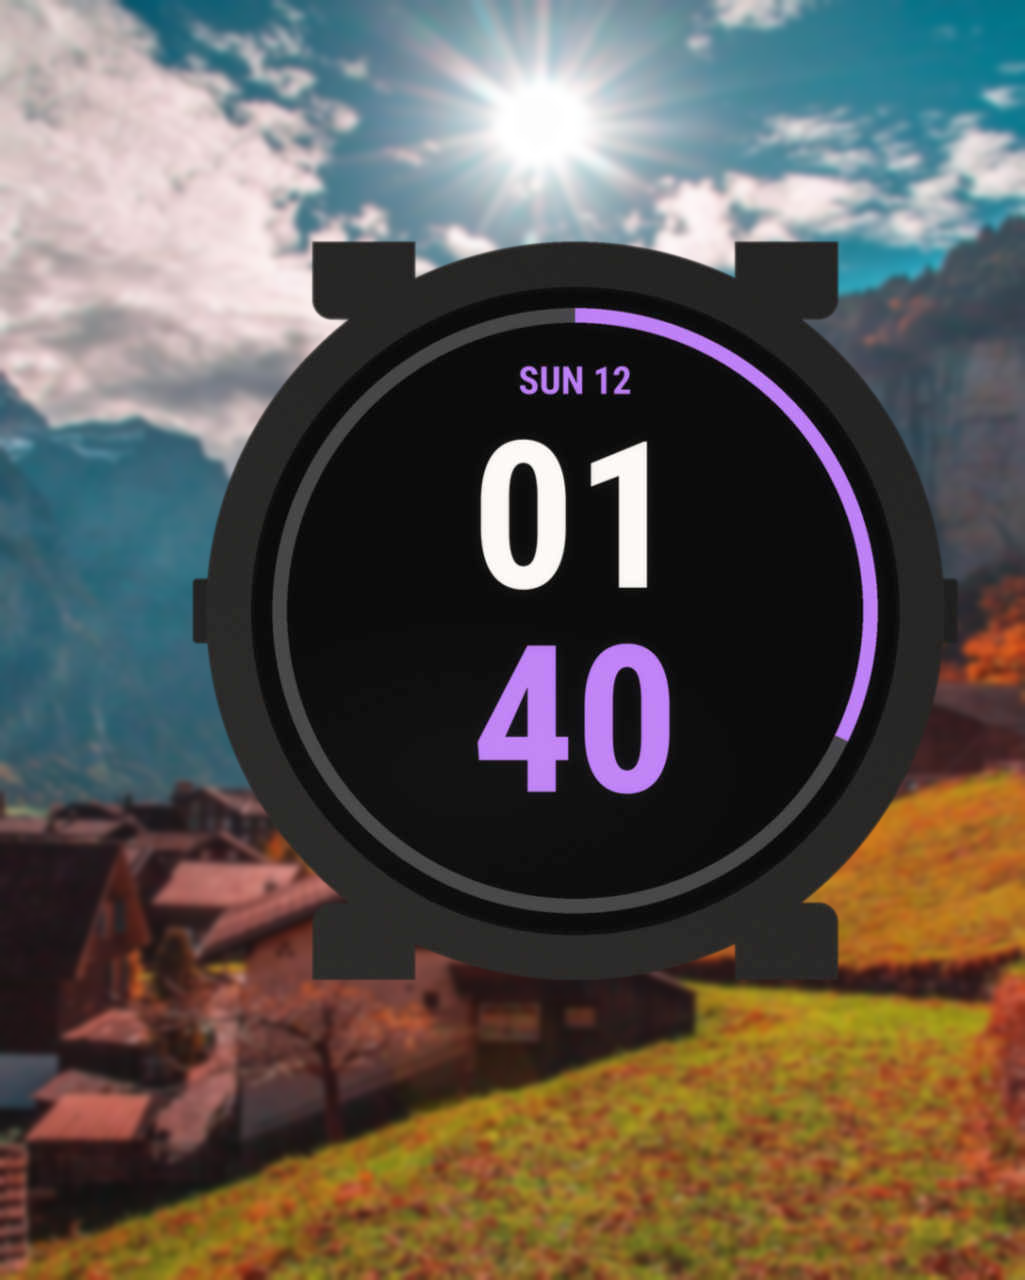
h=1 m=40
